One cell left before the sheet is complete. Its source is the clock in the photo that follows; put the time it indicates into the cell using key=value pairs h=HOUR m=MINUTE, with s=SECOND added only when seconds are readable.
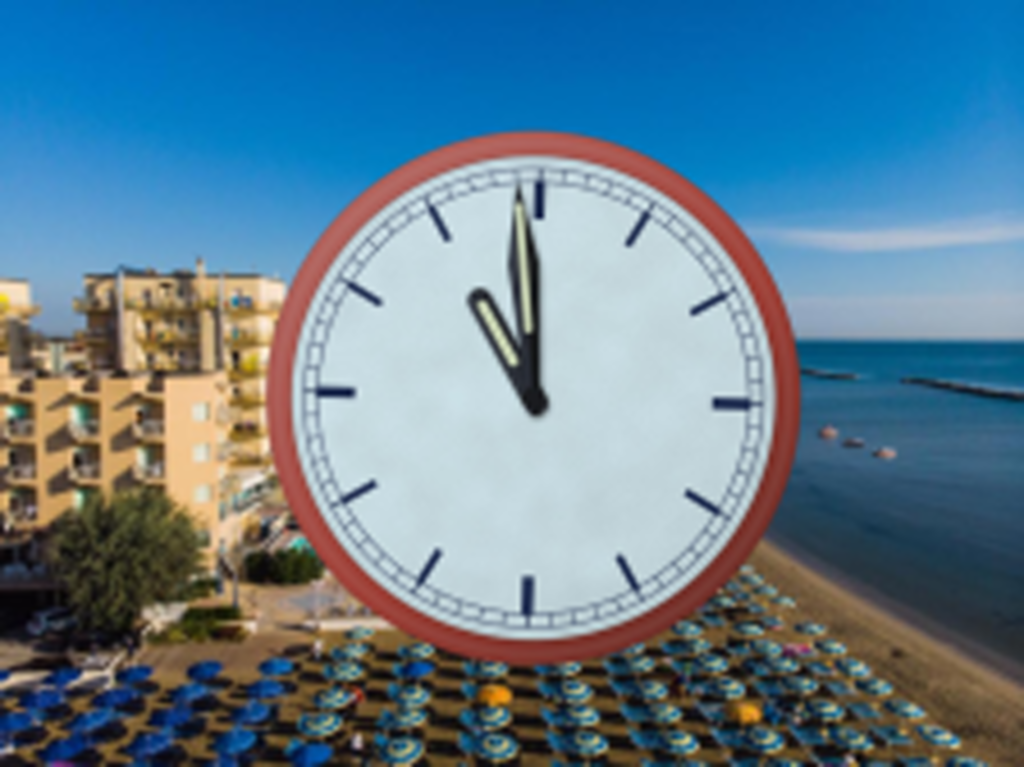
h=10 m=59
